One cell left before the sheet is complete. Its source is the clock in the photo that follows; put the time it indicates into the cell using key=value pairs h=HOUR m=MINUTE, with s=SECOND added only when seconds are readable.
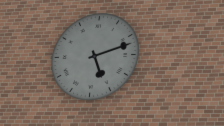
h=5 m=12
